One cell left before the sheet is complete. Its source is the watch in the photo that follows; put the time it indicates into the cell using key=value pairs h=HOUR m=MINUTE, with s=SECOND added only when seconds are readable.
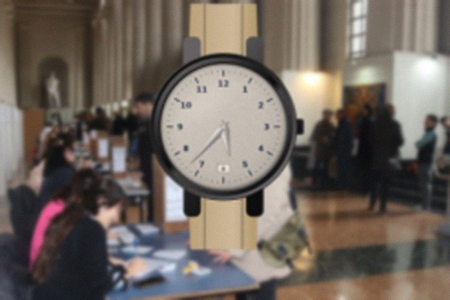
h=5 m=37
